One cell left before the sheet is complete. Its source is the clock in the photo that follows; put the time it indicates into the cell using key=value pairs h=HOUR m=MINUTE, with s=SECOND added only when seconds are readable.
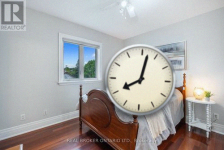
h=8 m=2
